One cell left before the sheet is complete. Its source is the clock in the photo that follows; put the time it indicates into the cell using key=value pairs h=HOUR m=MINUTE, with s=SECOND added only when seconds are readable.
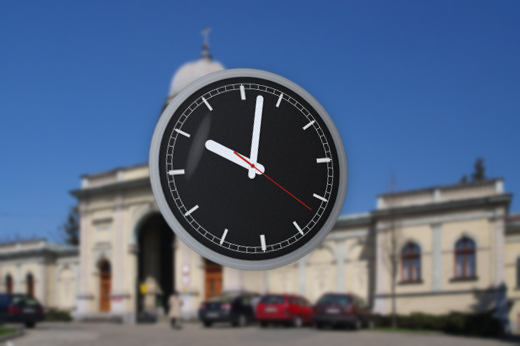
h=10 m=2 s=22
